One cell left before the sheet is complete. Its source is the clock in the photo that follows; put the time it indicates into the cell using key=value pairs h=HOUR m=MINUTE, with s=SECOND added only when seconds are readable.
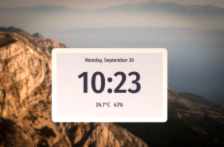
h=10 m=23
